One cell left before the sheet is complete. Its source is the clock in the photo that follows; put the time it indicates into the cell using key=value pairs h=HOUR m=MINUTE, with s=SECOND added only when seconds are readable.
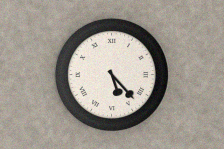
h=5 m=23
